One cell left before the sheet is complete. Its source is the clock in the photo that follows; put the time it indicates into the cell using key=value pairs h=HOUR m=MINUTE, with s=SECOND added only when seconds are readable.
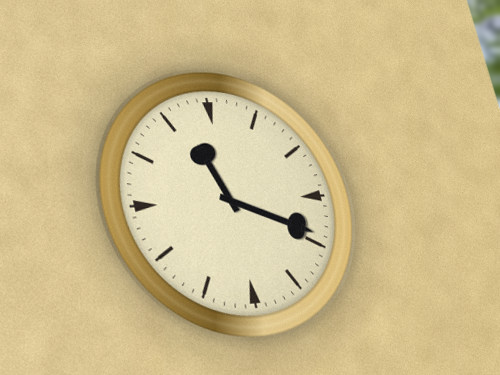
h=11 m=19
